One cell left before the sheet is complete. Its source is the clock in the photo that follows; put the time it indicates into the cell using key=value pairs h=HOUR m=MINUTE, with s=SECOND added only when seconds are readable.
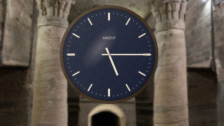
h=5 m=15
